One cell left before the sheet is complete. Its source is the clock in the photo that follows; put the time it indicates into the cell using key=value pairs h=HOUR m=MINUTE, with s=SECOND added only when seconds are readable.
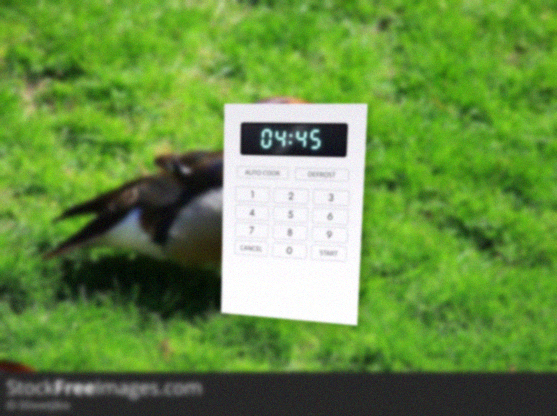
h=4 m=45
